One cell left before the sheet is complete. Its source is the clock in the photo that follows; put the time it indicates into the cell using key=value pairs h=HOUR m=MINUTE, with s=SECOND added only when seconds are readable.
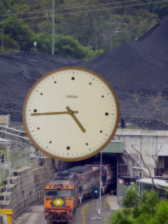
h=4 m=44
